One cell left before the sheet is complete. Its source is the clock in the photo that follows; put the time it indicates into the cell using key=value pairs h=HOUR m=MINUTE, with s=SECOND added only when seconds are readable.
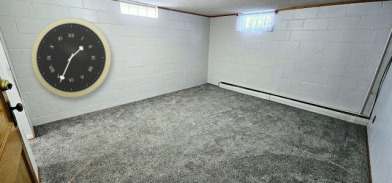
h=1 m=34
